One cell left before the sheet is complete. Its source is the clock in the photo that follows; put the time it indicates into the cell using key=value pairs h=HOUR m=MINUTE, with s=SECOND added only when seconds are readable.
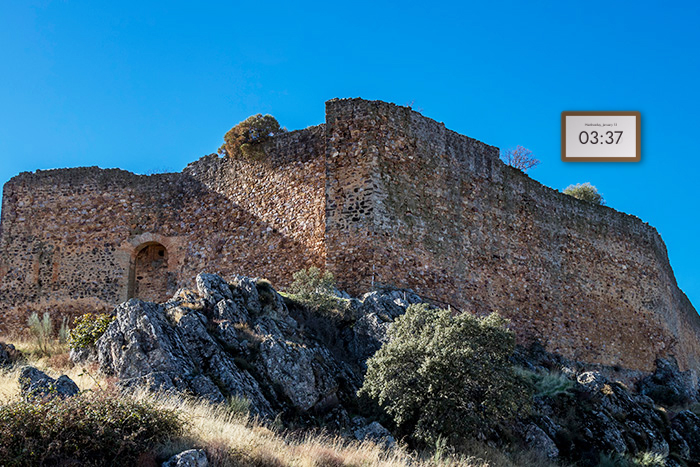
h=3 m=37
